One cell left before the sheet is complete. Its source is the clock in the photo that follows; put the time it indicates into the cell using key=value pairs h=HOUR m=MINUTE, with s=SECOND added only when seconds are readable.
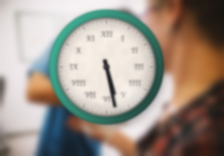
h=5 m=28
